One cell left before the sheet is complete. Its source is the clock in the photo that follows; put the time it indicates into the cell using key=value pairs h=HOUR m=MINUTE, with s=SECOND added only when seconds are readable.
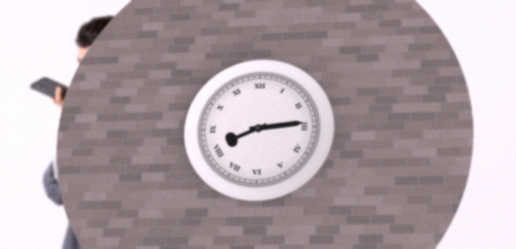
h=8 m=14
